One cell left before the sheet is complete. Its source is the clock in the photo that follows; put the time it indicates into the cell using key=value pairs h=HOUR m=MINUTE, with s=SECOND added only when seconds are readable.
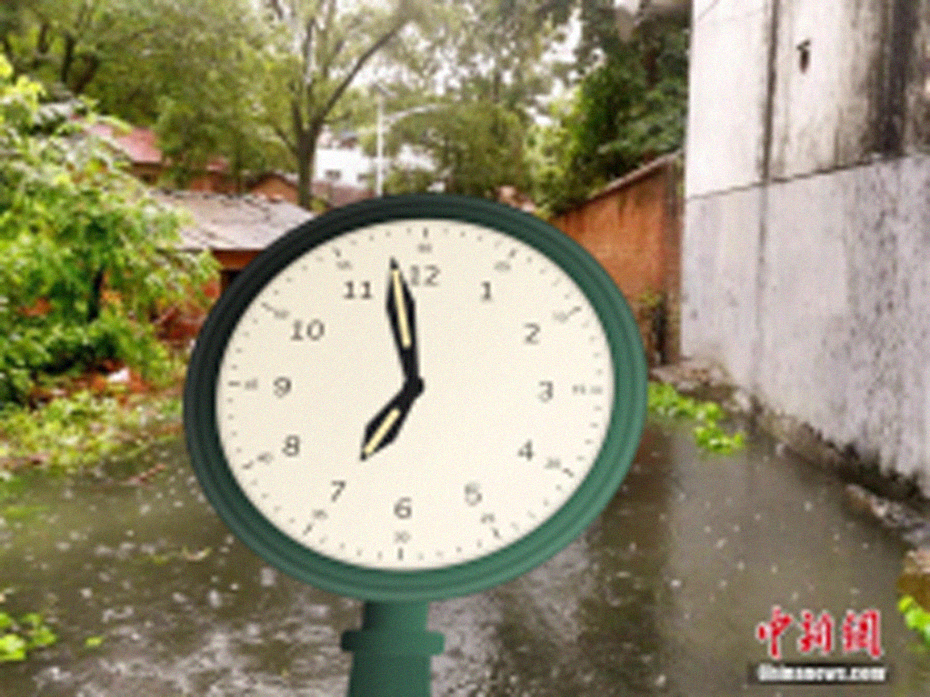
h=6 m=58
